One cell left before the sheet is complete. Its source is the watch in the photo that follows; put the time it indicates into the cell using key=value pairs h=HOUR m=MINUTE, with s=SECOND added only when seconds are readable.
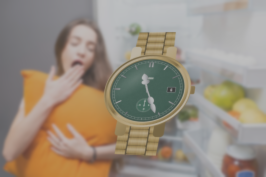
h=11 m=26
